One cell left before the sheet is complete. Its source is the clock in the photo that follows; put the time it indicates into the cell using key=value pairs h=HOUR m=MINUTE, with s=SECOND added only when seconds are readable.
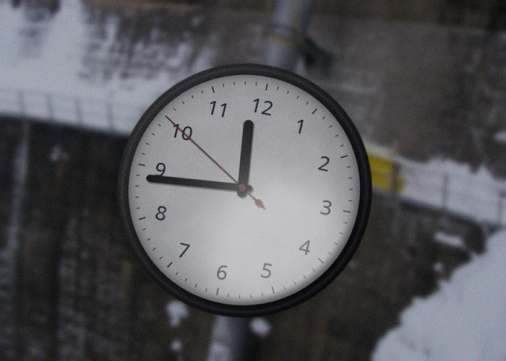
h=11 m=43 s=50
